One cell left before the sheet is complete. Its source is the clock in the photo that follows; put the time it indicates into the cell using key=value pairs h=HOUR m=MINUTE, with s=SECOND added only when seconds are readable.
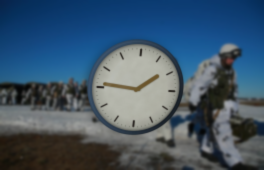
h=1 m=46
